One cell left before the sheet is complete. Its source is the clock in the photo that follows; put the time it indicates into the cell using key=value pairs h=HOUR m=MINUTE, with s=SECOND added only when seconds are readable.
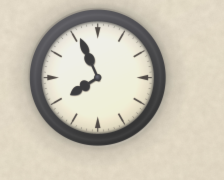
h=7 m=56
